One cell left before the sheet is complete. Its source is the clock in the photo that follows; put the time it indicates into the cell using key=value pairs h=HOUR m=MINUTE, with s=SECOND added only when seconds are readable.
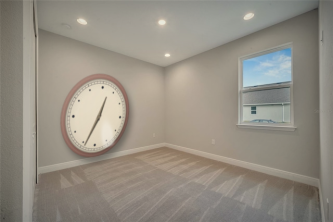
h=12 m=34
